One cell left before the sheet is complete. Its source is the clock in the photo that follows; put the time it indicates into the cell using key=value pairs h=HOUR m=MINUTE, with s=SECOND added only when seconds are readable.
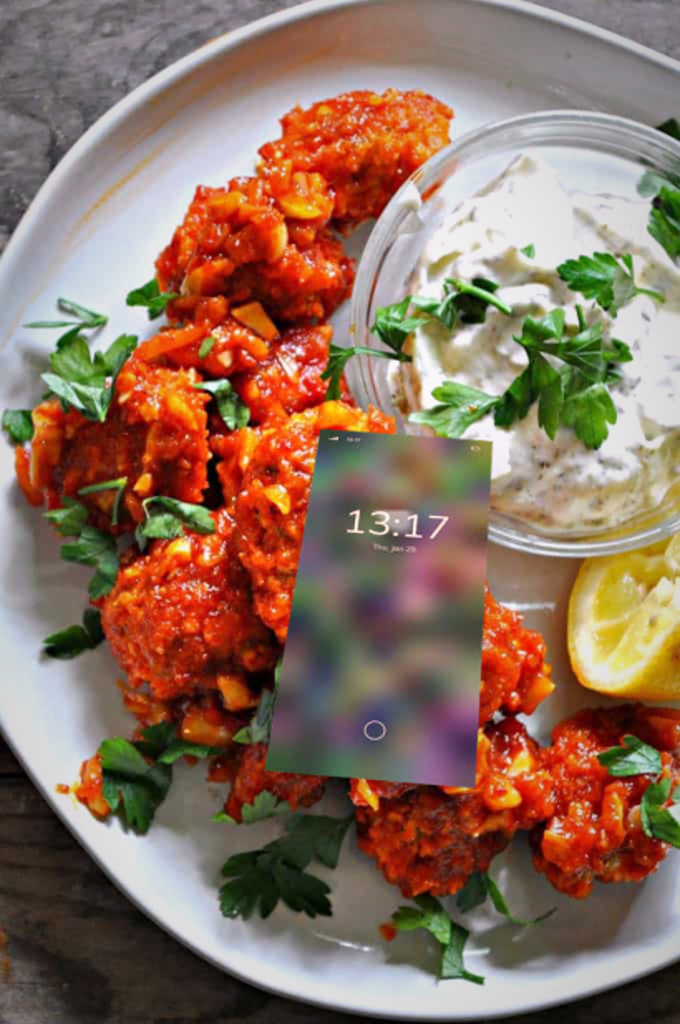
h=13 m=17
